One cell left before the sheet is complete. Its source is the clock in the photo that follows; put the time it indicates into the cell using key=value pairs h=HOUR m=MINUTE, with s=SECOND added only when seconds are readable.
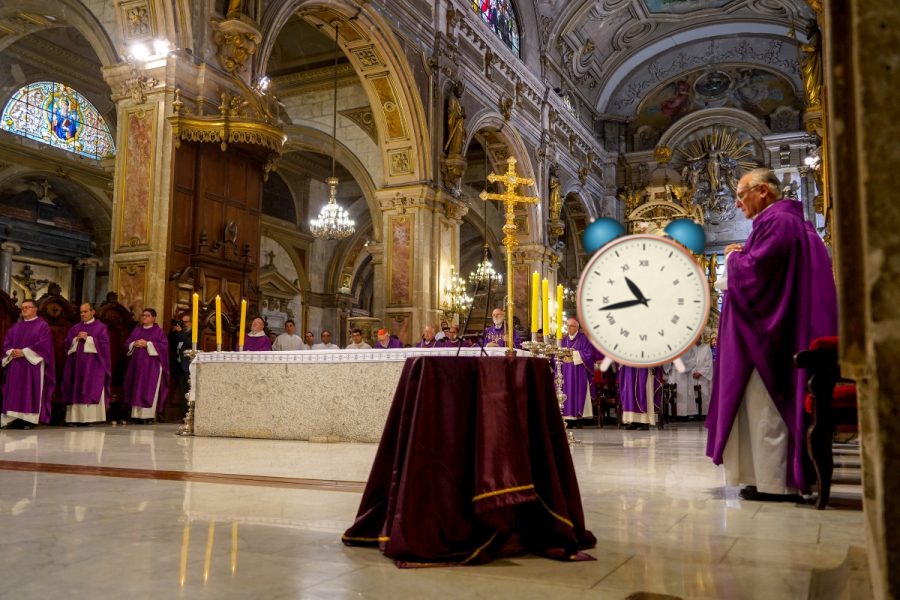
h=10 m=43
